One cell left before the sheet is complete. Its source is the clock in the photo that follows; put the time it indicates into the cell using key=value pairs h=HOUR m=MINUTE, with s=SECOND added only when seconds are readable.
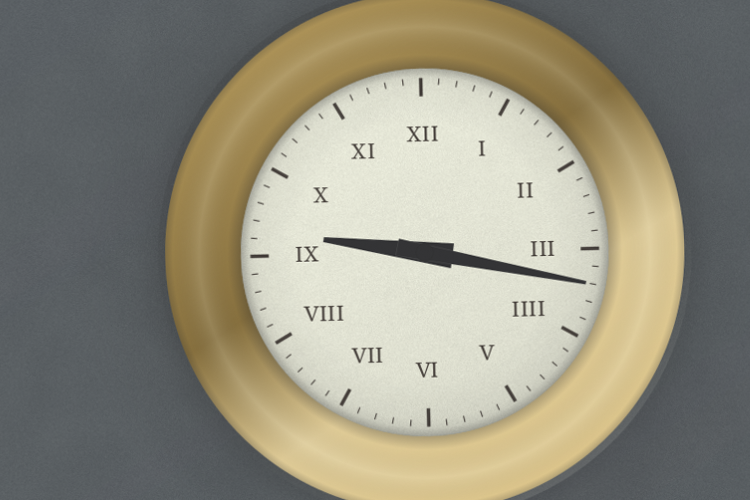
h=9 m=17
